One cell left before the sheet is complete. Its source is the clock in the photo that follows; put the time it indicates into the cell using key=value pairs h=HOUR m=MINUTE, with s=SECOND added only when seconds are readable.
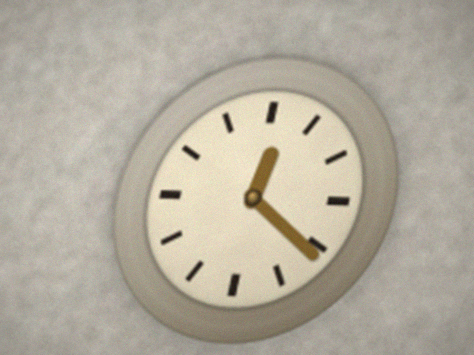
h=12 m=21
